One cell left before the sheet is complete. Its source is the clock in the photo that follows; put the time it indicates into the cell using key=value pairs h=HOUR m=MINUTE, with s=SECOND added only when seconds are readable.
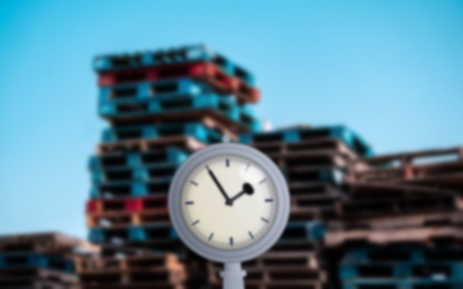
h=1 m=55
